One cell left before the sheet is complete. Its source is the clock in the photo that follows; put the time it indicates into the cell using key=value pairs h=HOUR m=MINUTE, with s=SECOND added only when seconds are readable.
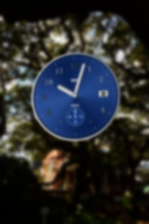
h=10 m=3
